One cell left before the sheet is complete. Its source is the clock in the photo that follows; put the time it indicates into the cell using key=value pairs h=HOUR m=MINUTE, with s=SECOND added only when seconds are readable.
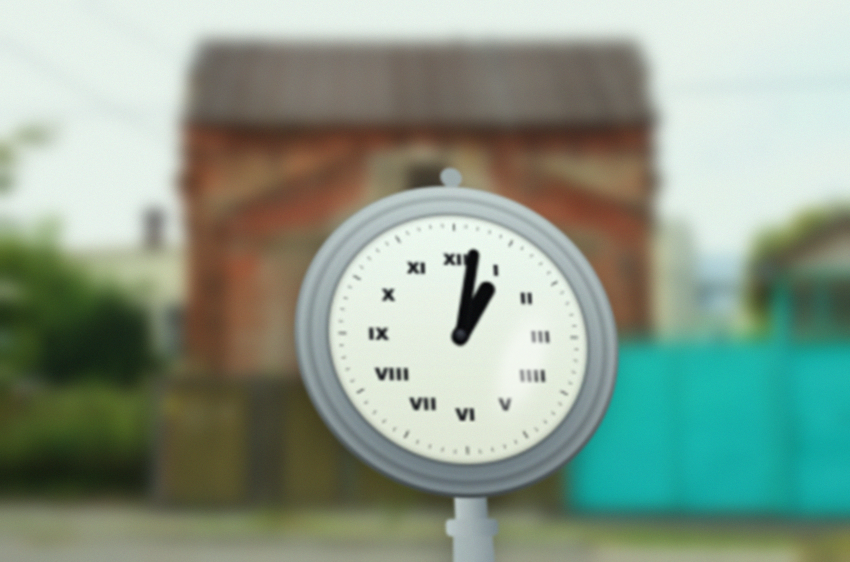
h=1 m=2
